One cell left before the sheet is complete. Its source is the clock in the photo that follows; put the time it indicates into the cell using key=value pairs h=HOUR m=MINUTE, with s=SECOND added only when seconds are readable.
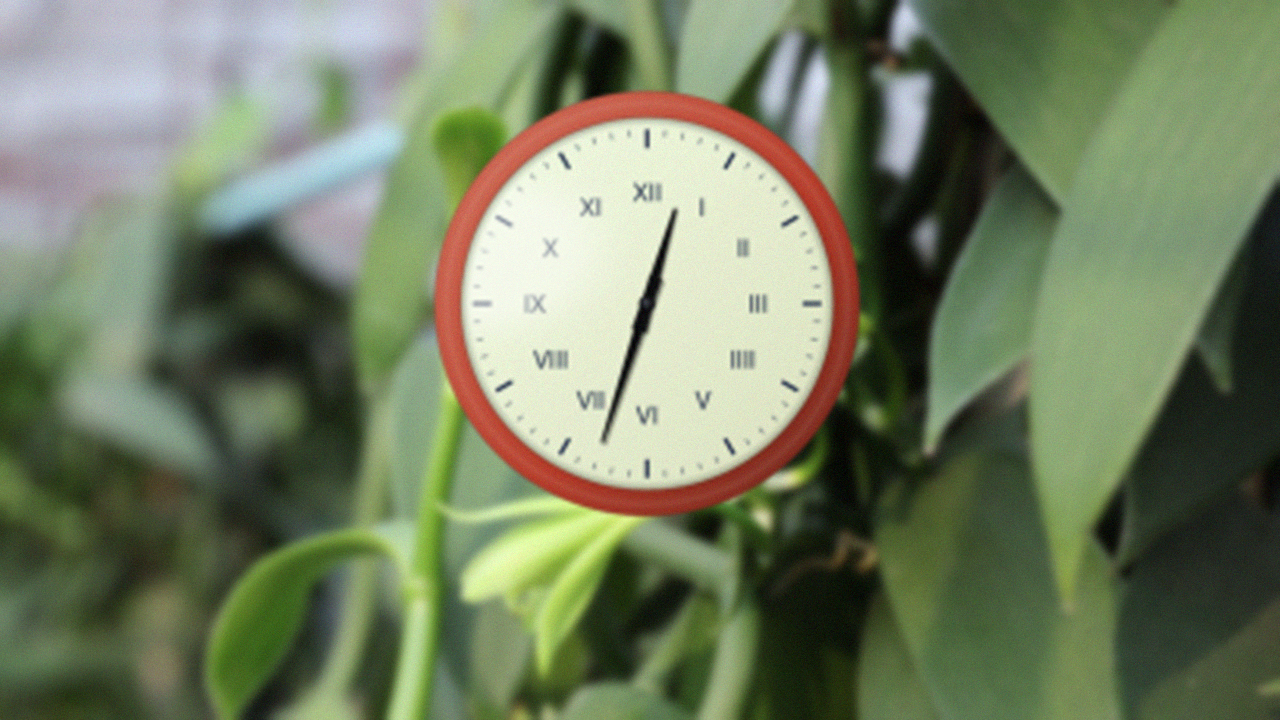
h=12 m=33
